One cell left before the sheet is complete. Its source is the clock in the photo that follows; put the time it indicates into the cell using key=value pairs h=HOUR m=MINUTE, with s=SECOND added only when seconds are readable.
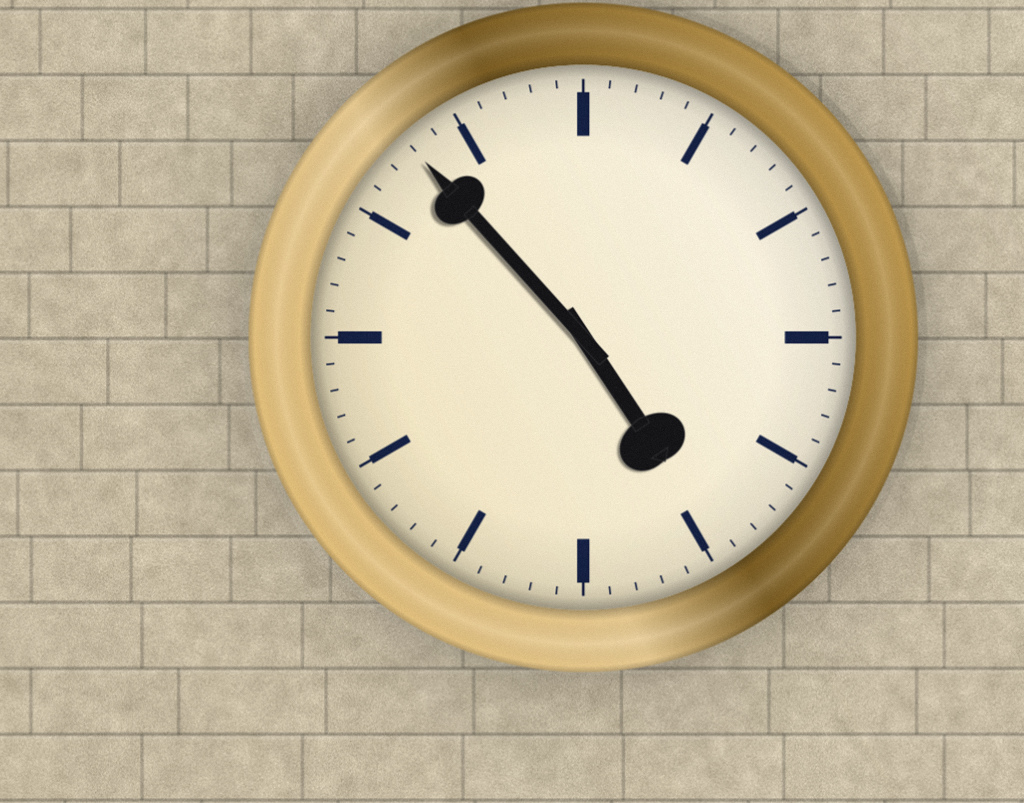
h=4 m=53
